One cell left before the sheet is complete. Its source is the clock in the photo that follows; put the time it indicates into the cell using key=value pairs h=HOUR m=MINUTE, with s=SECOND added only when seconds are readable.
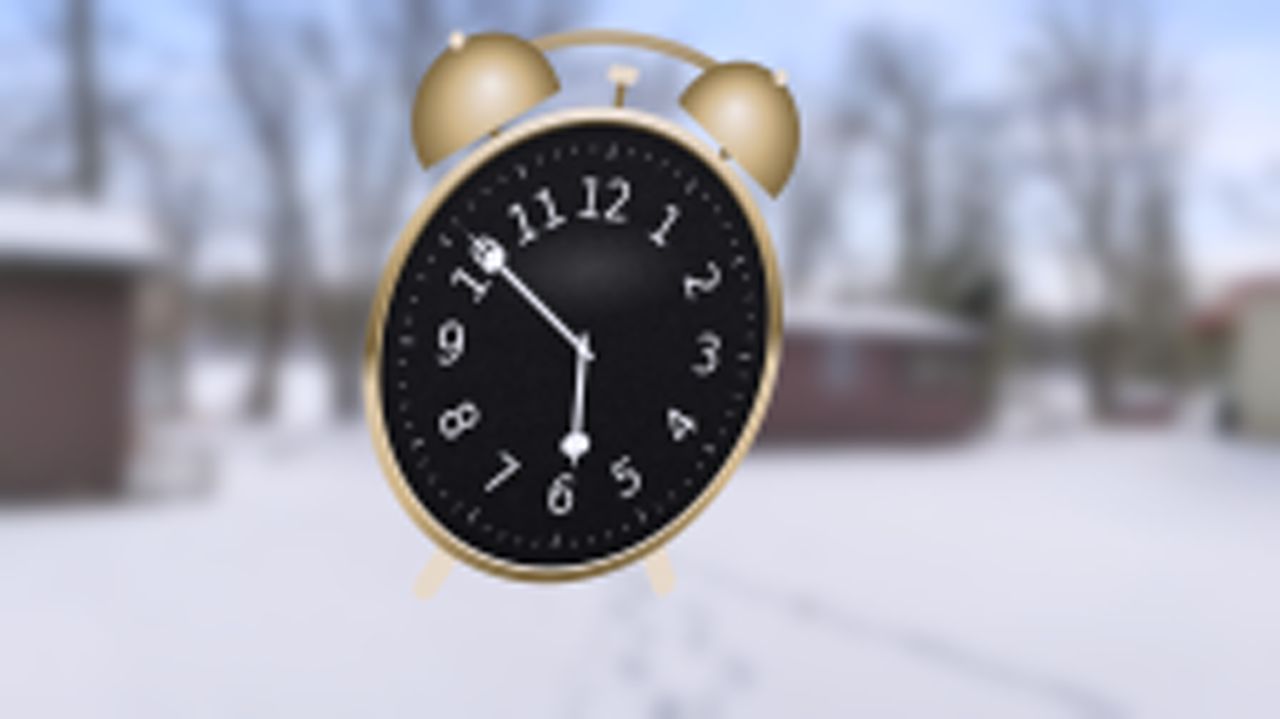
h=5 m=51
